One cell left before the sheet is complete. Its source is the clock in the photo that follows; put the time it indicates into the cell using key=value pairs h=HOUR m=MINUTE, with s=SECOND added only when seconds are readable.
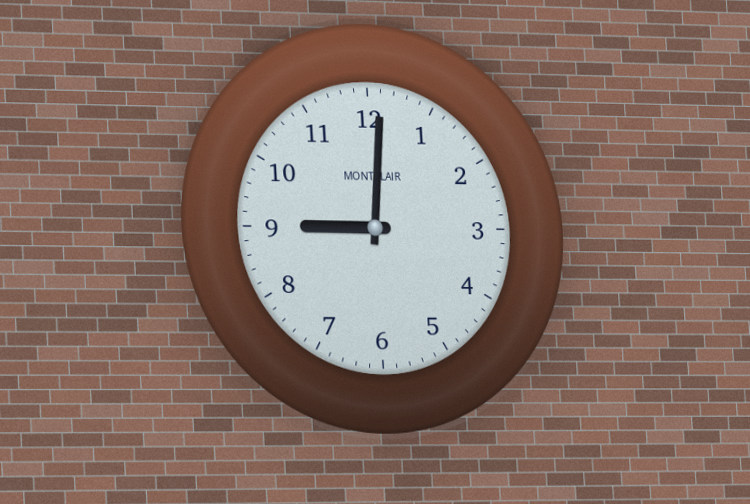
h=9 m=1
